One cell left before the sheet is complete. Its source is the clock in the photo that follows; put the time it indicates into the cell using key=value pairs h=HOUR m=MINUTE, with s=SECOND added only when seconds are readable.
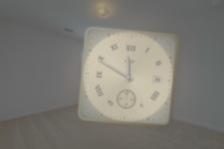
h=11 m=49
